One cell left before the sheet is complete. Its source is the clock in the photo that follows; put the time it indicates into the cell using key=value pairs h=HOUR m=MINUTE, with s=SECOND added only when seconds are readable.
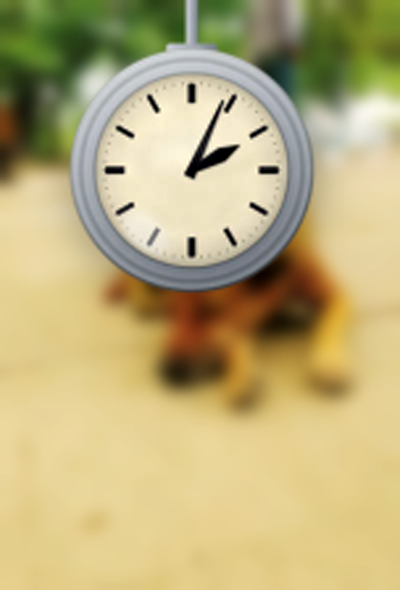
h=2 m=4
